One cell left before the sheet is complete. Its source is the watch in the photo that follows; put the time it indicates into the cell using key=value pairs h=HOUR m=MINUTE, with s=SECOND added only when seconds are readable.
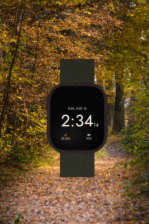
h=2 m=34
